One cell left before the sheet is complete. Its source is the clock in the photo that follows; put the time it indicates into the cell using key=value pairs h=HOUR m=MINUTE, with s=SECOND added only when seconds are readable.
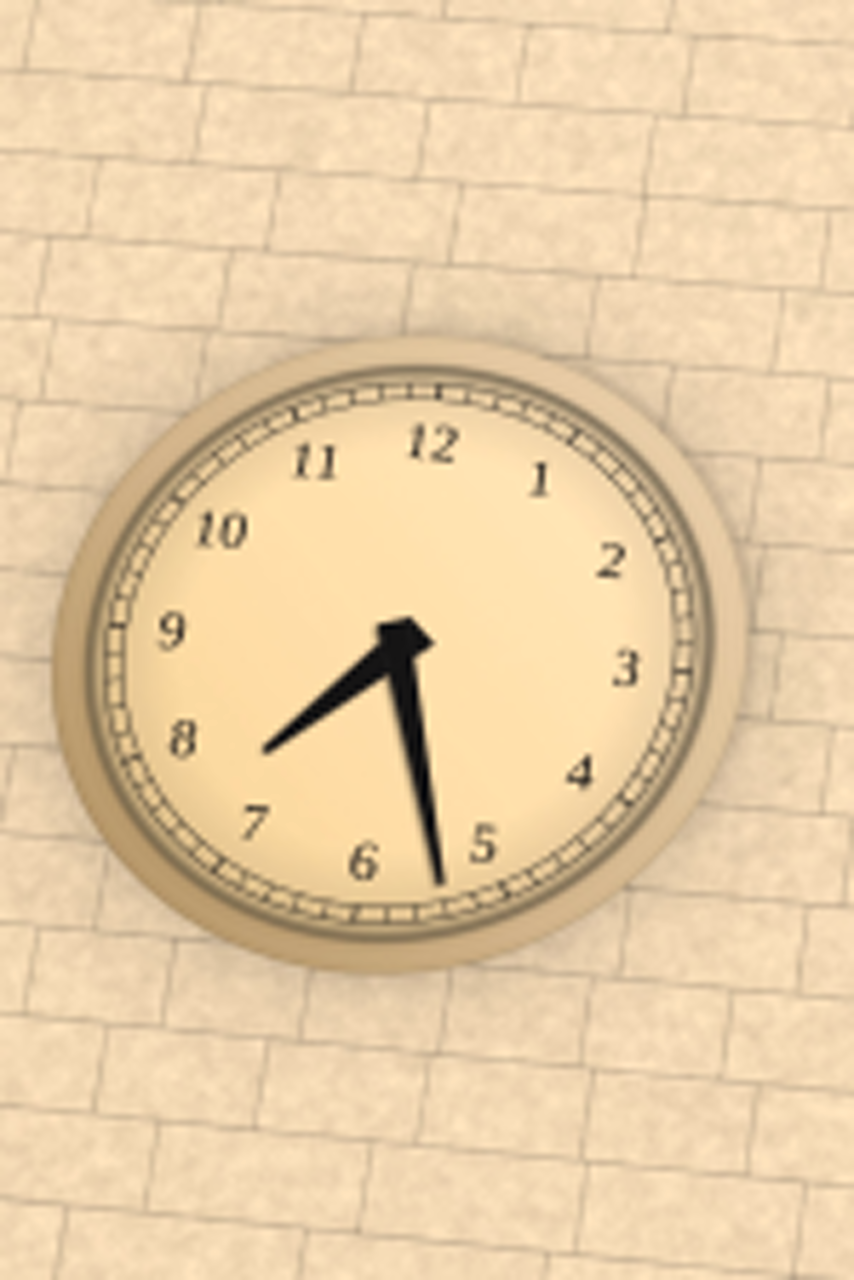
h=7 m=27
